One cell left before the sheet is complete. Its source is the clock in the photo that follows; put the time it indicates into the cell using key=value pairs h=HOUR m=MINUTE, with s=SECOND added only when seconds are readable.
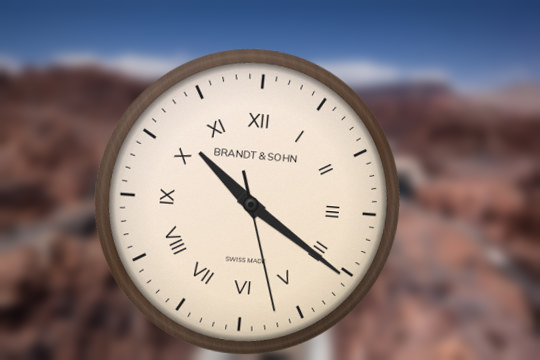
h=10 m=20 s=27
